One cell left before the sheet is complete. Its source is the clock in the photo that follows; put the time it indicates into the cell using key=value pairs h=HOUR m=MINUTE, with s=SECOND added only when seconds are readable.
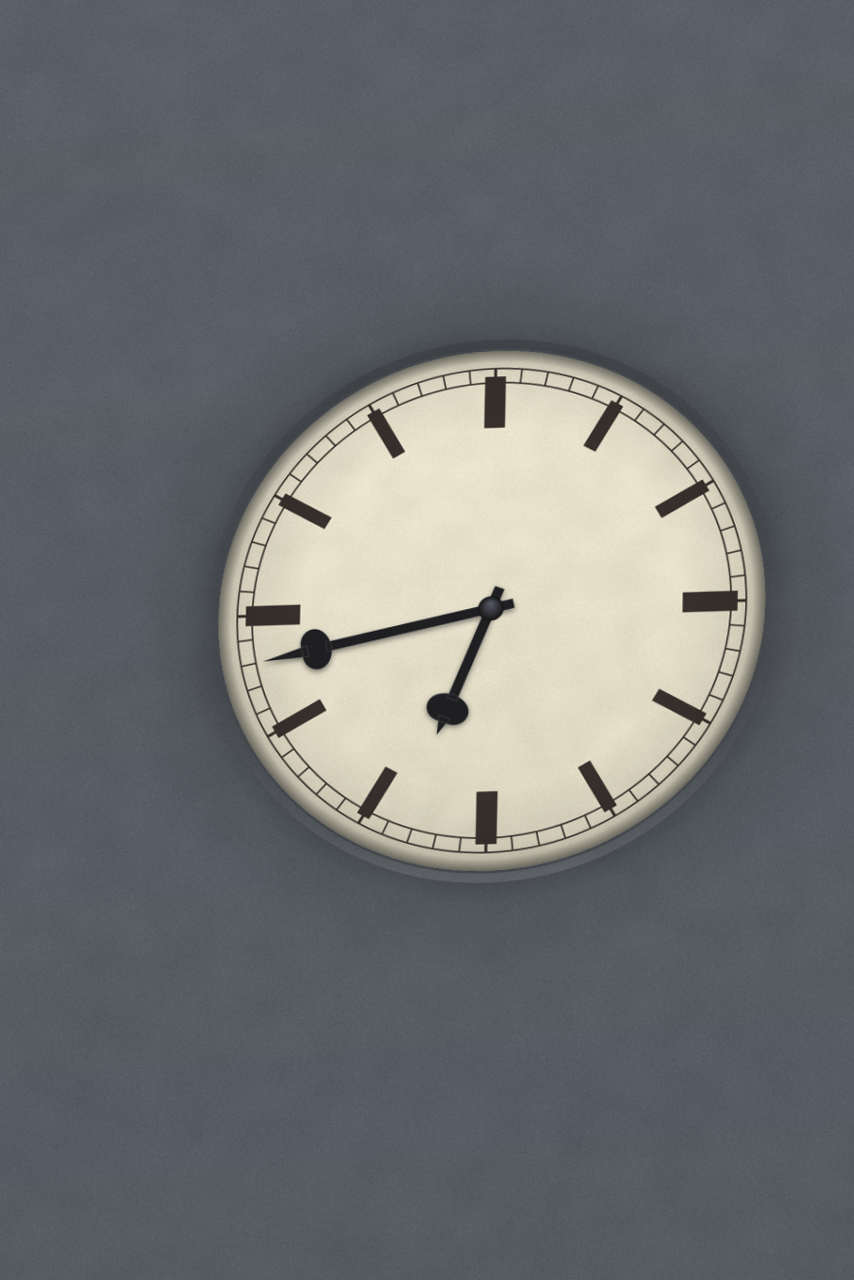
h=6 m=43
